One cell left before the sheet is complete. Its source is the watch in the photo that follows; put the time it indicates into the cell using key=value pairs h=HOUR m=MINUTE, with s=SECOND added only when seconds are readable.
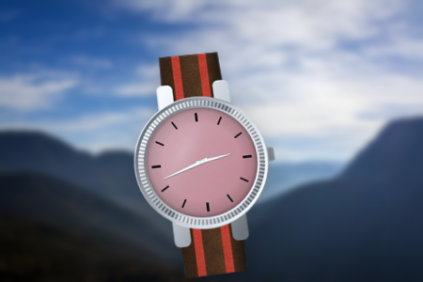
h=2 m=42
